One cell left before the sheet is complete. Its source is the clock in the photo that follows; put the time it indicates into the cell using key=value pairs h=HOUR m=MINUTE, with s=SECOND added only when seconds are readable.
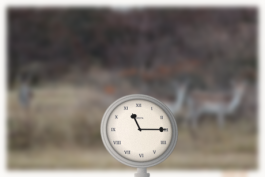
h=11 m=15
